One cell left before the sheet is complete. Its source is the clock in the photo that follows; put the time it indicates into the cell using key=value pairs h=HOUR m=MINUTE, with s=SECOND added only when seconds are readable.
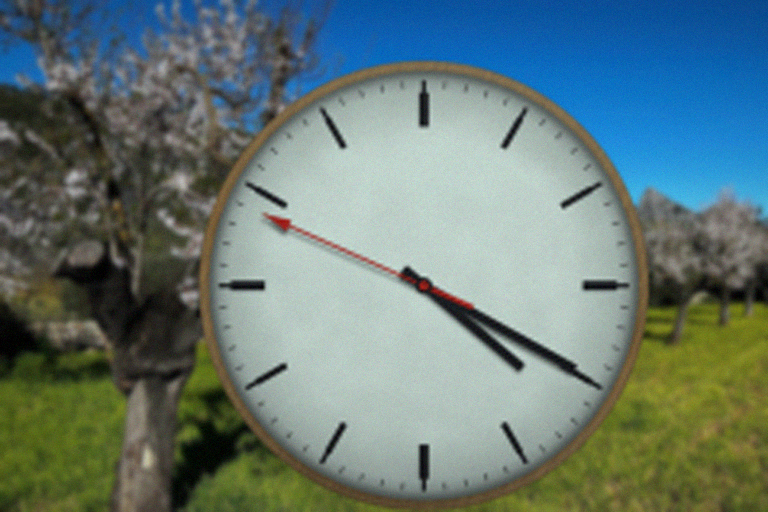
h=4 m=19 s=49
